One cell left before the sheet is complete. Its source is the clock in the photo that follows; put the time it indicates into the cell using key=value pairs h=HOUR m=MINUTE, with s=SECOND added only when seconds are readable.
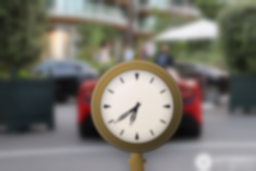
h=6 m=39
